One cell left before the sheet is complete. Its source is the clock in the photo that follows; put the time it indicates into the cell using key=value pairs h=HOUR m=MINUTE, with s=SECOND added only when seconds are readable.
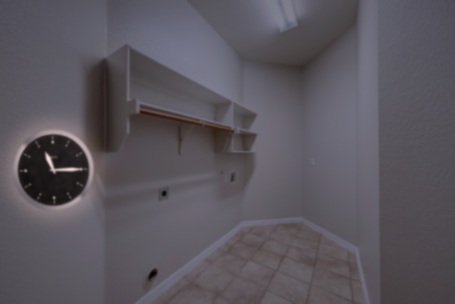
h=11 m=15
